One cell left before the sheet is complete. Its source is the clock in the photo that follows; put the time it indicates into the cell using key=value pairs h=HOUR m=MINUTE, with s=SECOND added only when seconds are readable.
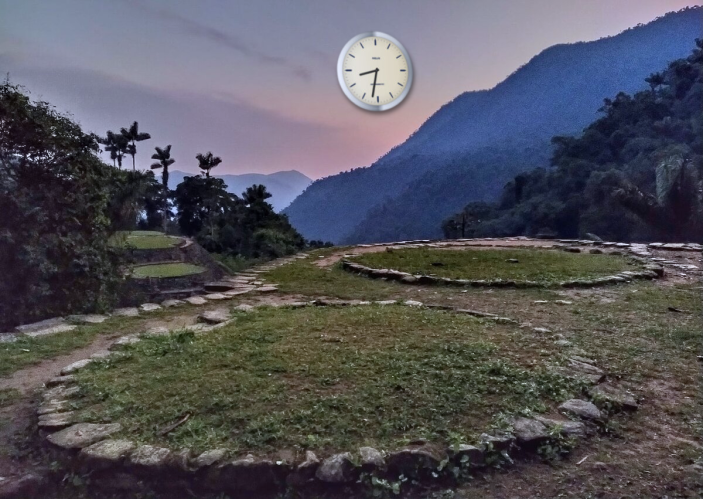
h=8 m=32
